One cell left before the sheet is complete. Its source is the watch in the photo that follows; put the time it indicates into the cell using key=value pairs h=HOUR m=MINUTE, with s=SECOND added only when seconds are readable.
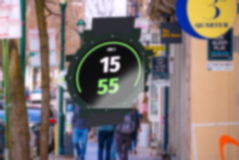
h=15 m=55
